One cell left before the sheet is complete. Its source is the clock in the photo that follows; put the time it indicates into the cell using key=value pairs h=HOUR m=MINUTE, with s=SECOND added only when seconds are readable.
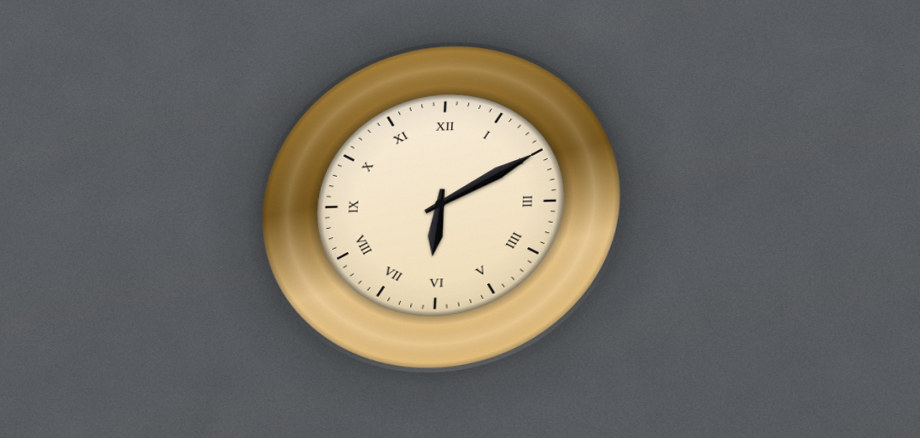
h=6 m=10
